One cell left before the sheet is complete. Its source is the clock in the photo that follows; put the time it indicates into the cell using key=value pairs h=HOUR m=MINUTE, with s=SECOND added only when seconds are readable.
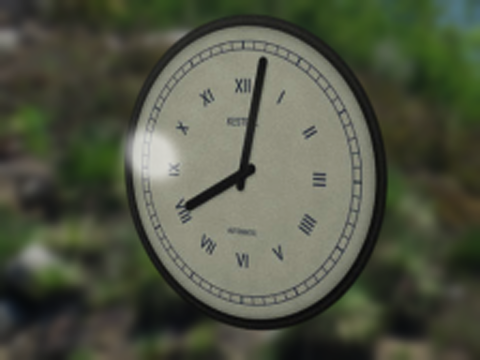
h=8 m=2
